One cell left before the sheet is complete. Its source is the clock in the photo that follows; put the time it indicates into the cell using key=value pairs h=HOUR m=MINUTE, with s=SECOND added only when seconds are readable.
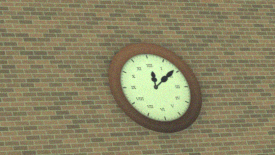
h=12 m=9
